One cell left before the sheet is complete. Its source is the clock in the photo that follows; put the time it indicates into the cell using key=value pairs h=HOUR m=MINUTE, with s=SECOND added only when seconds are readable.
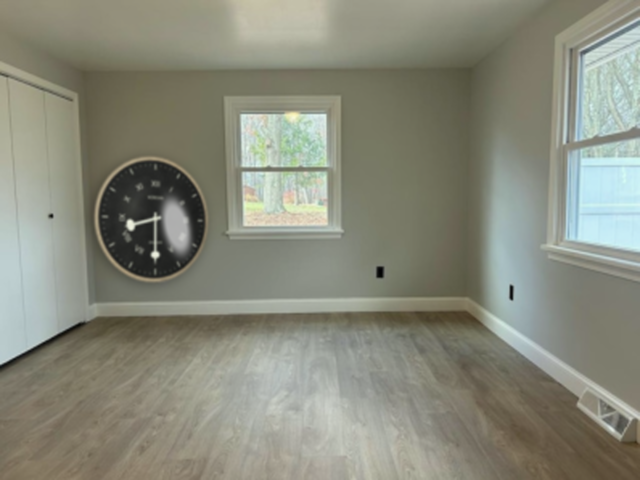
h=8 m=30
